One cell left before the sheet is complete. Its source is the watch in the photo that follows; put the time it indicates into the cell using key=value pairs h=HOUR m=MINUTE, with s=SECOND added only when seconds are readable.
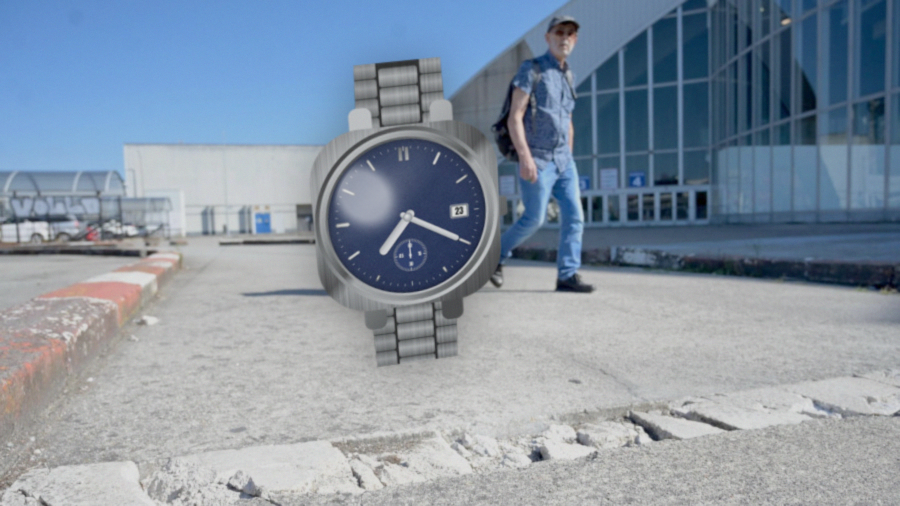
h=7 m=20
